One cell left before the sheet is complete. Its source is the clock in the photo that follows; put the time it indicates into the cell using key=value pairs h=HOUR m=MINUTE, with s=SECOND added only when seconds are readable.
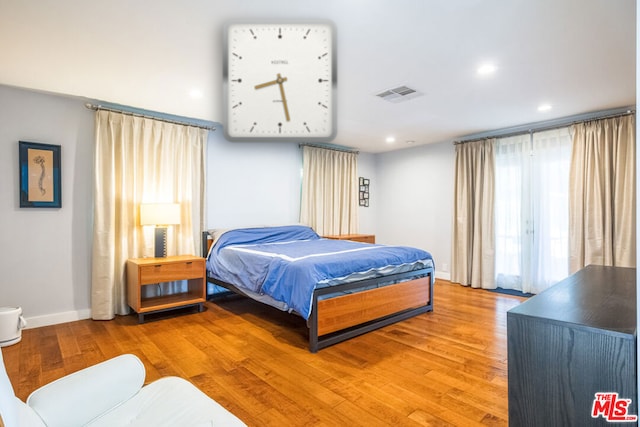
h=8 m=28
